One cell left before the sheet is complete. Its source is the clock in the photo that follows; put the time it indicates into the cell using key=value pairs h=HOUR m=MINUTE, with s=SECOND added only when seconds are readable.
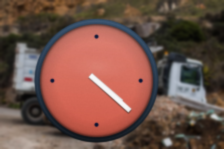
h=4 m=22
